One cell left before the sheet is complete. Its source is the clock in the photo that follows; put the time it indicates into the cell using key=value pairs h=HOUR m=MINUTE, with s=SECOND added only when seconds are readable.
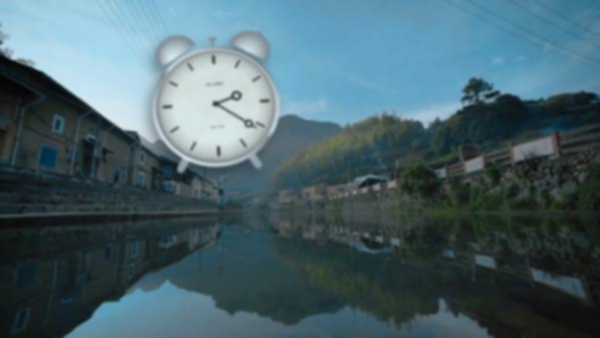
h=2 m=21
